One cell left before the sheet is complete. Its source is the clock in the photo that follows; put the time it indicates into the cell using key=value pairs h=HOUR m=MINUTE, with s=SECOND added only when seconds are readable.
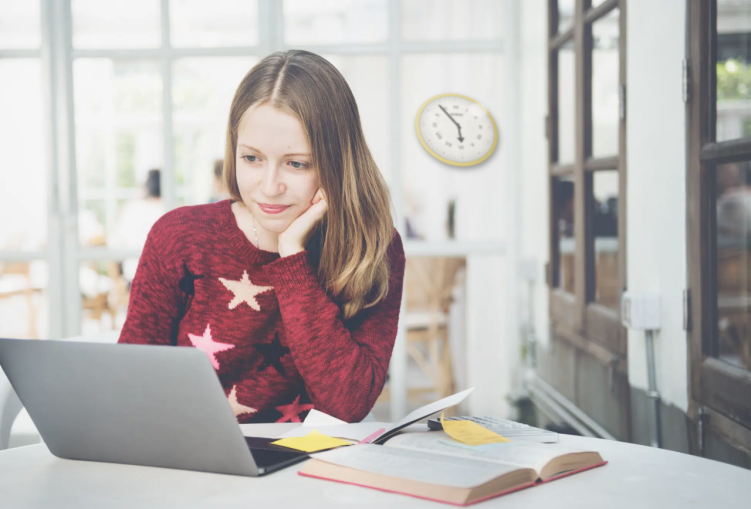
h=5 m=54
